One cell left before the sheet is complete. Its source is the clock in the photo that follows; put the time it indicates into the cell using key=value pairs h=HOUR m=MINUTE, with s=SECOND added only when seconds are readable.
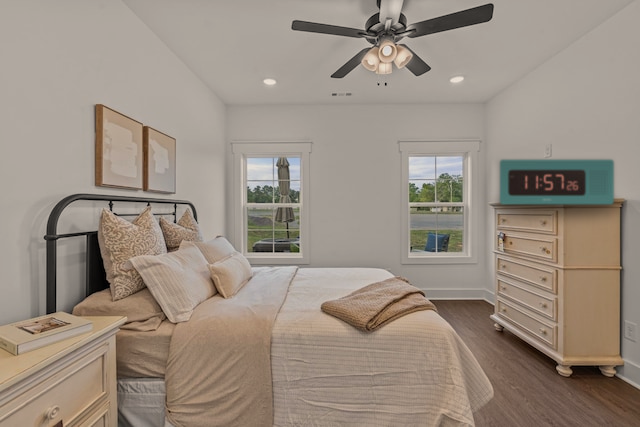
h=11 m=57
